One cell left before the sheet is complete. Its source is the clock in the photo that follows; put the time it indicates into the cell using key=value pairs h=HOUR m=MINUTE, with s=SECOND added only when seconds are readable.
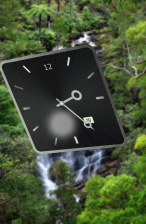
h=2 m=24
